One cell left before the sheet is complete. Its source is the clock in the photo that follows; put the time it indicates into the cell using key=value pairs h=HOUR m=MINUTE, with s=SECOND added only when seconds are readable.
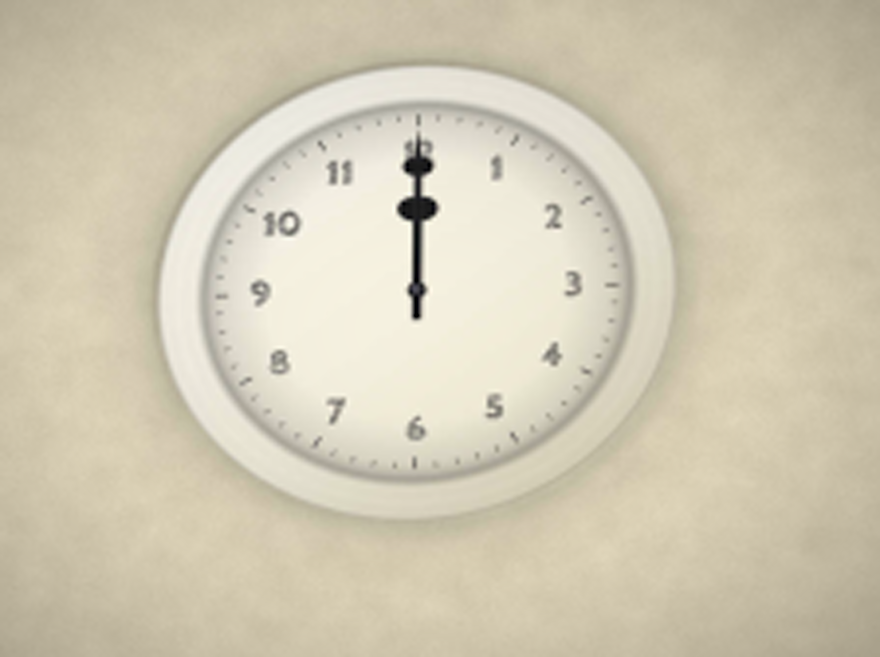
h=12 m=0
